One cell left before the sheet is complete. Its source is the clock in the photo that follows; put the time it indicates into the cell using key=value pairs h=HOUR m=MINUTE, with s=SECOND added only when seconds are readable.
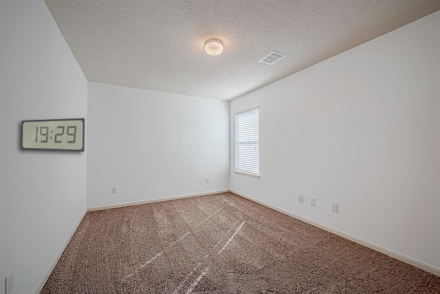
h=19 m=29
